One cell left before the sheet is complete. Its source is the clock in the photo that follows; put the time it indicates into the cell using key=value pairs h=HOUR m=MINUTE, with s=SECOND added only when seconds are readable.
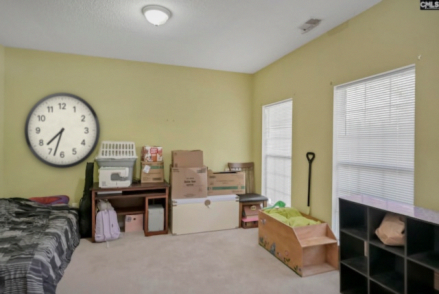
h=7 m=33
